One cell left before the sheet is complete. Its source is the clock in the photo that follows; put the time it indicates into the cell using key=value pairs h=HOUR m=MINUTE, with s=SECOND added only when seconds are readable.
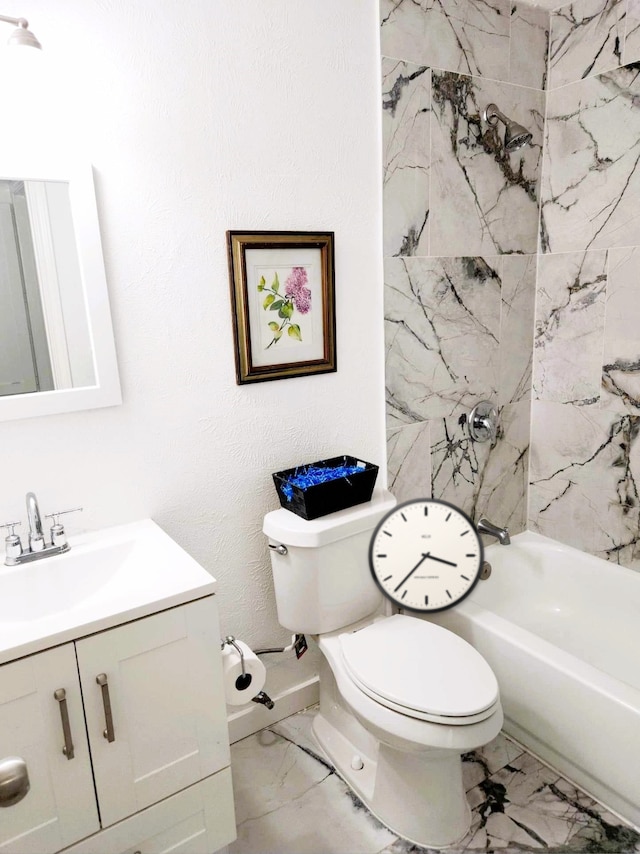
h=3 m=37
